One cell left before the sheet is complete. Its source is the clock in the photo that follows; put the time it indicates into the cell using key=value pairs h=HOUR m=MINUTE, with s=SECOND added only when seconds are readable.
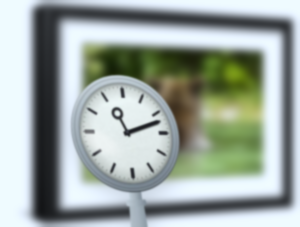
h=11 m=12
